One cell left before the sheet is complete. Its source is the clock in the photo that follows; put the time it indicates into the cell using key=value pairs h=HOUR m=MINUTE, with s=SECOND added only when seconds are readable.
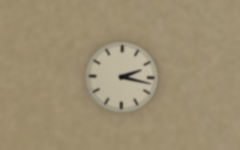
h=2 m=17
